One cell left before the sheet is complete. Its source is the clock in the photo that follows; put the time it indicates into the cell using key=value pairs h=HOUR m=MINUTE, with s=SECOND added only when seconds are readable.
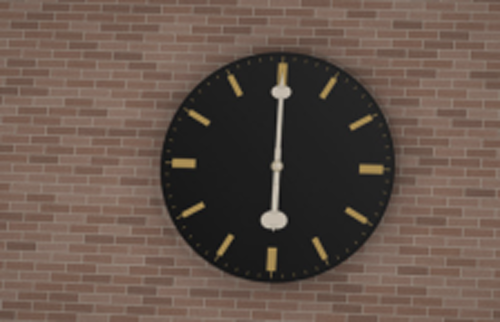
h=6 m=0
